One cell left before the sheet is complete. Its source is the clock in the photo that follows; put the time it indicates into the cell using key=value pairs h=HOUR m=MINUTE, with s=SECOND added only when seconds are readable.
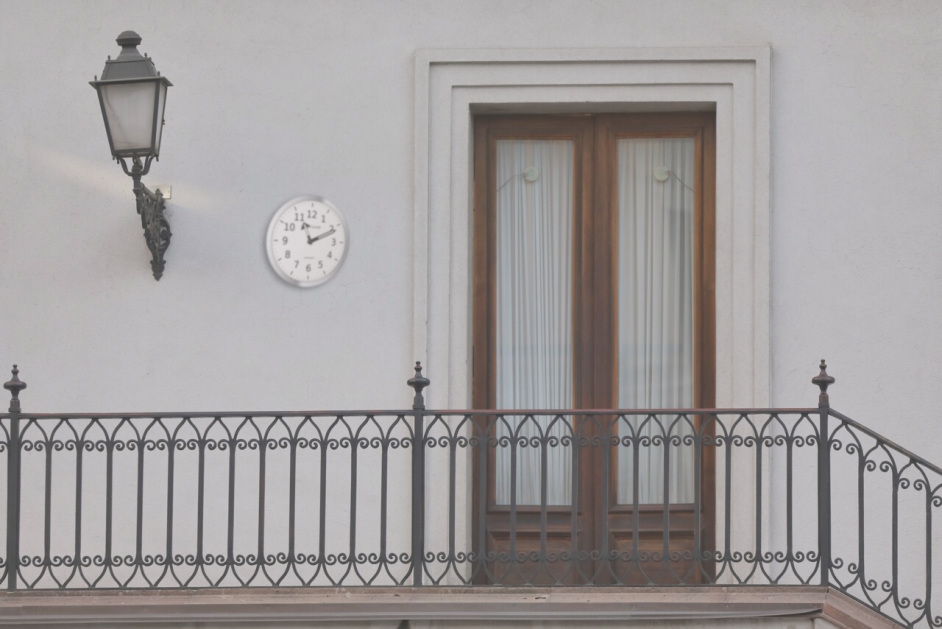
h=11 m=11
